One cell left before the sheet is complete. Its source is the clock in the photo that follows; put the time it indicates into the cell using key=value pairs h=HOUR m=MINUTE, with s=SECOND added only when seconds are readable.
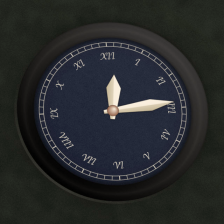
h=12 m=14
